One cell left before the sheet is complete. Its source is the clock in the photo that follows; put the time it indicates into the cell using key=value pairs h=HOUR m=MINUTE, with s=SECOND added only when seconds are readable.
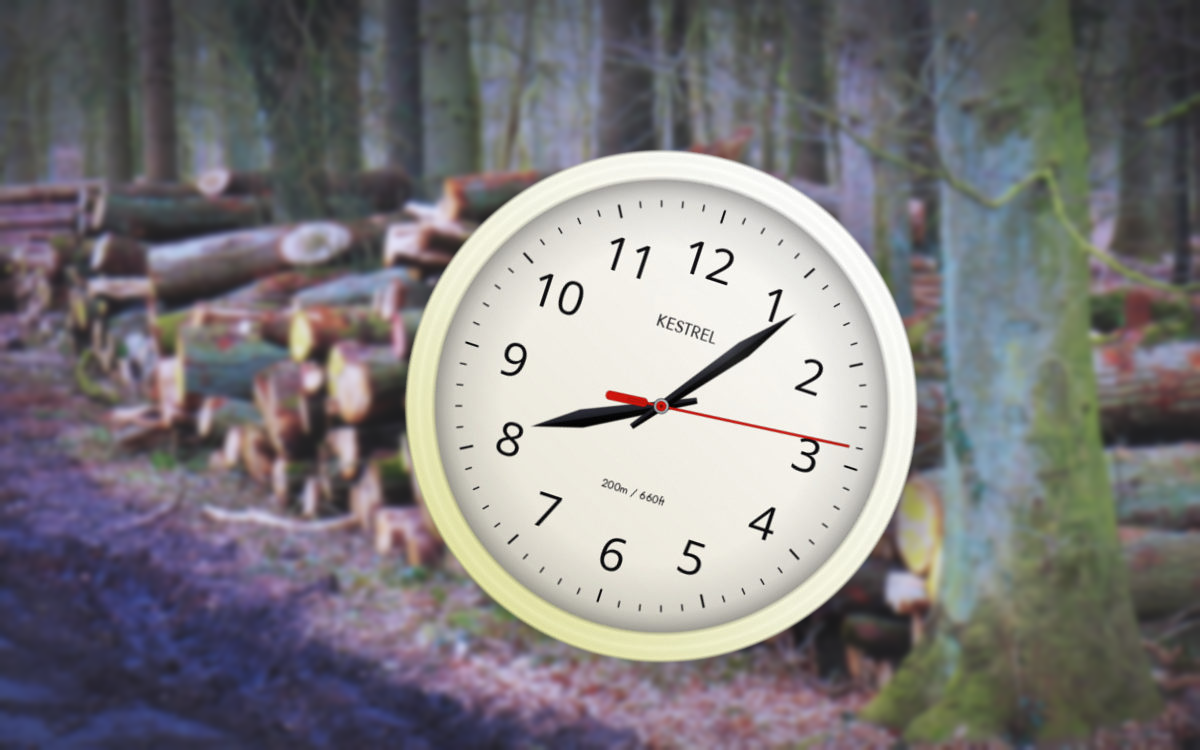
h=8 m=6 s=14
